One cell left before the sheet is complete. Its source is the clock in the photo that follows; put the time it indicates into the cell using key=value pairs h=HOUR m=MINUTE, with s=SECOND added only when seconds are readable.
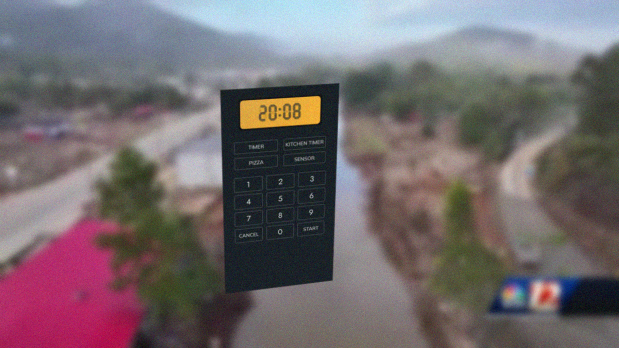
h=20 m=8
